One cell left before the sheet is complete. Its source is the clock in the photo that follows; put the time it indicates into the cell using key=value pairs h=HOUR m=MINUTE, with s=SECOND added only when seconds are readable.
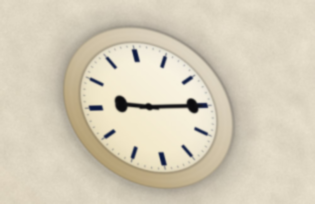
h=9 m=15
